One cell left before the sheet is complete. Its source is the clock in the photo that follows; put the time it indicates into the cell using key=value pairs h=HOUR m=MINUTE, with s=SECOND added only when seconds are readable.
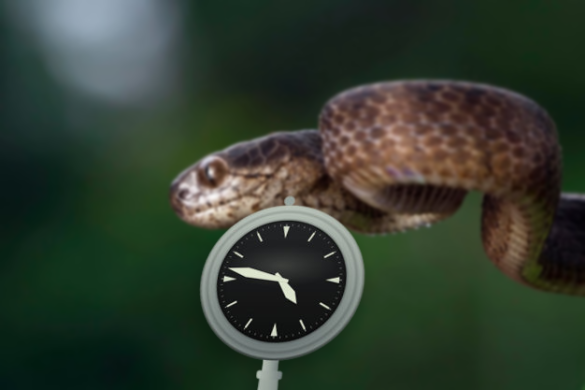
h=4 m=47
